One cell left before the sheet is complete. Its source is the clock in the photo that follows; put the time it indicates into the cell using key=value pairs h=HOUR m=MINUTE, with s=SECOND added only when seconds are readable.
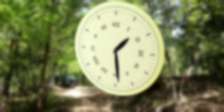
h=1 m=29
